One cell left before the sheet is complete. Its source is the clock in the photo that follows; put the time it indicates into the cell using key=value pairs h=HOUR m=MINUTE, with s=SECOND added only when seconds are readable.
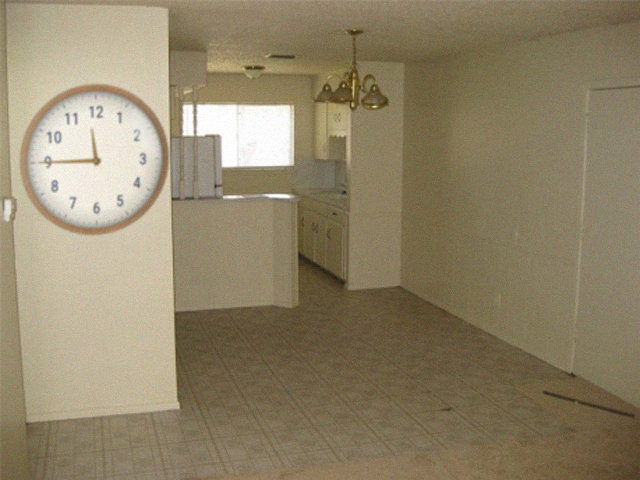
h=11 m=45
